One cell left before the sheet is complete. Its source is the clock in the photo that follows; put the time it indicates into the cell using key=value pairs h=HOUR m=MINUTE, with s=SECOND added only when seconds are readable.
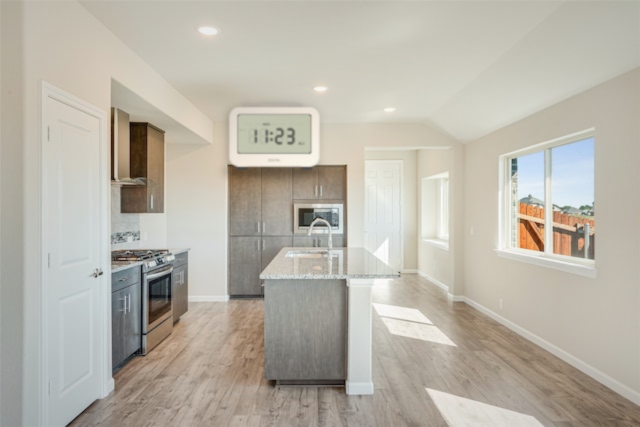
h=11 m=23
